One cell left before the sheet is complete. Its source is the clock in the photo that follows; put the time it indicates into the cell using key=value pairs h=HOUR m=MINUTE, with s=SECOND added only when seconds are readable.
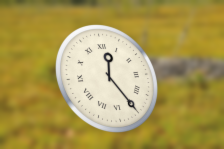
h=12 m=25
